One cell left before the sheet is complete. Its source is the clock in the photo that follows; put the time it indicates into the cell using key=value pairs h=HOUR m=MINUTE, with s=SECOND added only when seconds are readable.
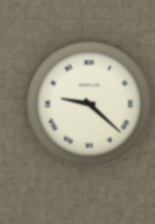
h=9 m=22
